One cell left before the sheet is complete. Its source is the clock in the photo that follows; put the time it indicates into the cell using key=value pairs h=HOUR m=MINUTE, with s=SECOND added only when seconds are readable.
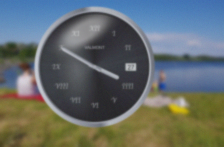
h=3 m=50
